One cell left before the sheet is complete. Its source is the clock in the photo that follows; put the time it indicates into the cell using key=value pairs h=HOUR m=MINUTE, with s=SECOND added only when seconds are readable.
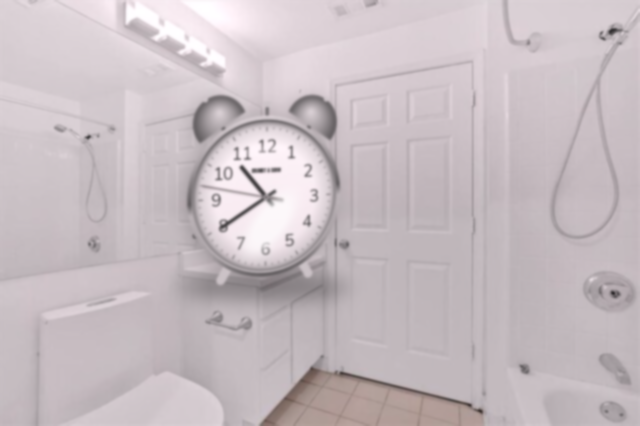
h=10 m=39 s=47
